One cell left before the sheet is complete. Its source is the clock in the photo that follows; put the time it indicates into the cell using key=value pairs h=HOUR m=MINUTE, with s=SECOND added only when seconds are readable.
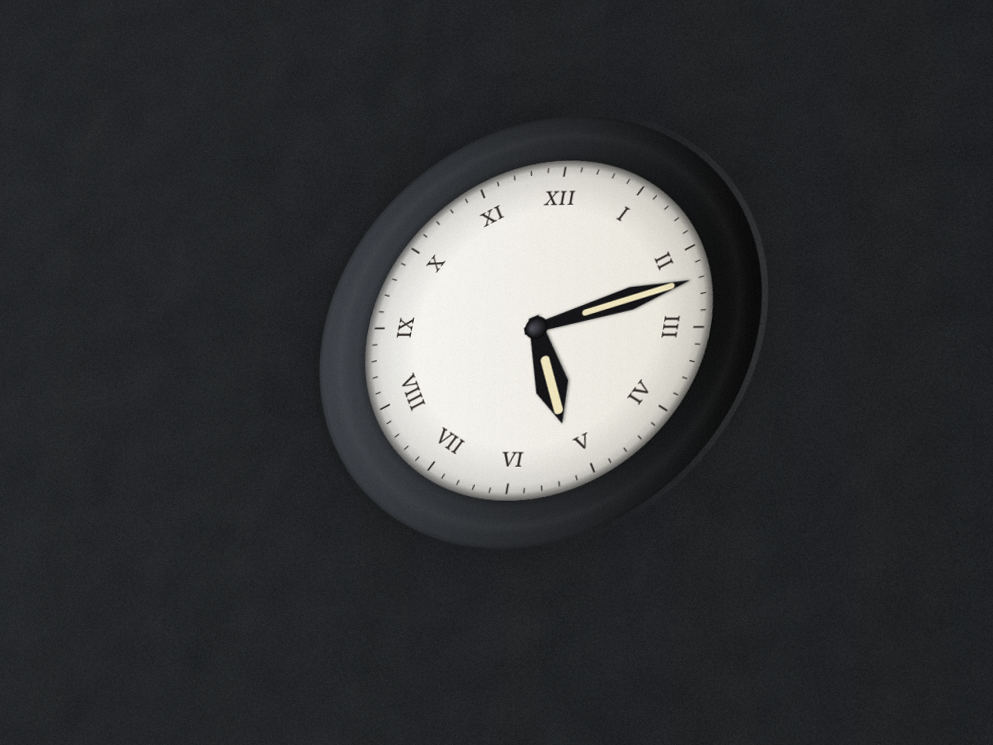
h=5 m=12
